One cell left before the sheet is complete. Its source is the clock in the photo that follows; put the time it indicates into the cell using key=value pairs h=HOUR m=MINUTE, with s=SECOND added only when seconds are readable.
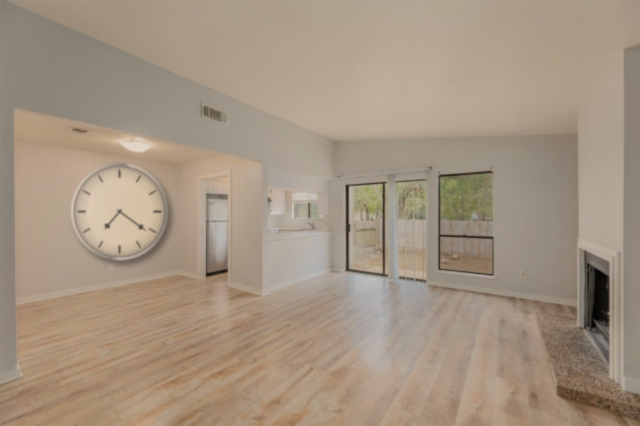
h=7 m=21
